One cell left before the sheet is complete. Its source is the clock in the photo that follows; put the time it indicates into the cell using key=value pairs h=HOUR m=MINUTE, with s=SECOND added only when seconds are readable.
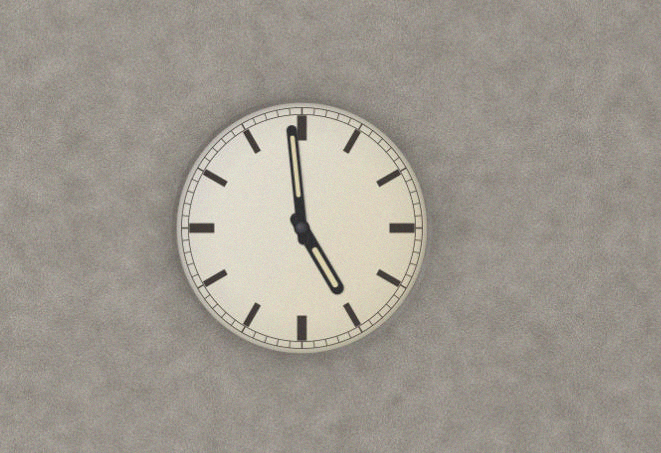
h=4 m=59
